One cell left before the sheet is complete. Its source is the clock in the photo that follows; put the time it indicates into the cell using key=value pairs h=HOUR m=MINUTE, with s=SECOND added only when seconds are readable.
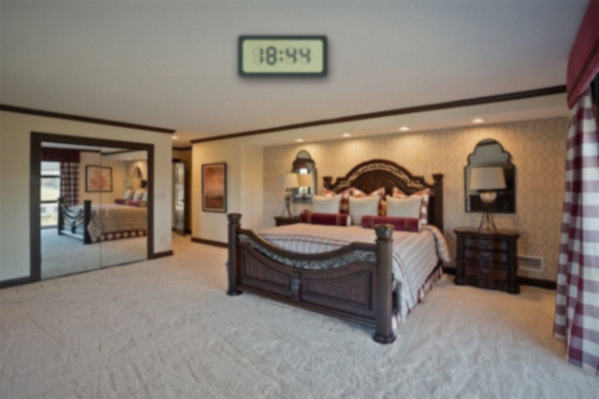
h=18 m=44
